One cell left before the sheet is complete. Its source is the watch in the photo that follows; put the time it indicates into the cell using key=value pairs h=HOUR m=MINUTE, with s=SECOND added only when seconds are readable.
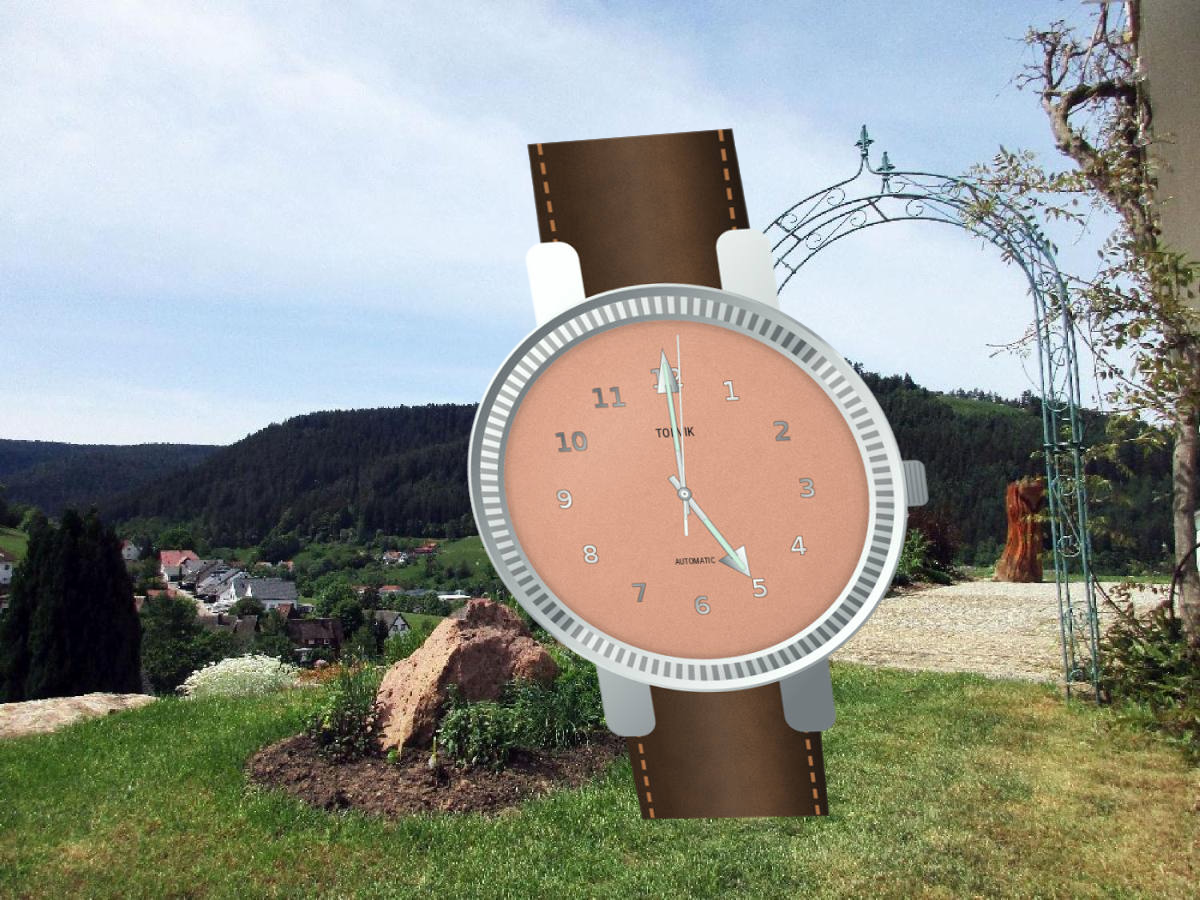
h=5 m=0 s=1
